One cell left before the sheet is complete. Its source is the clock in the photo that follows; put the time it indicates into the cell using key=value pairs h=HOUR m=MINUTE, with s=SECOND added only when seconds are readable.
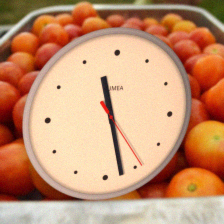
h=11 m=27 s=24
